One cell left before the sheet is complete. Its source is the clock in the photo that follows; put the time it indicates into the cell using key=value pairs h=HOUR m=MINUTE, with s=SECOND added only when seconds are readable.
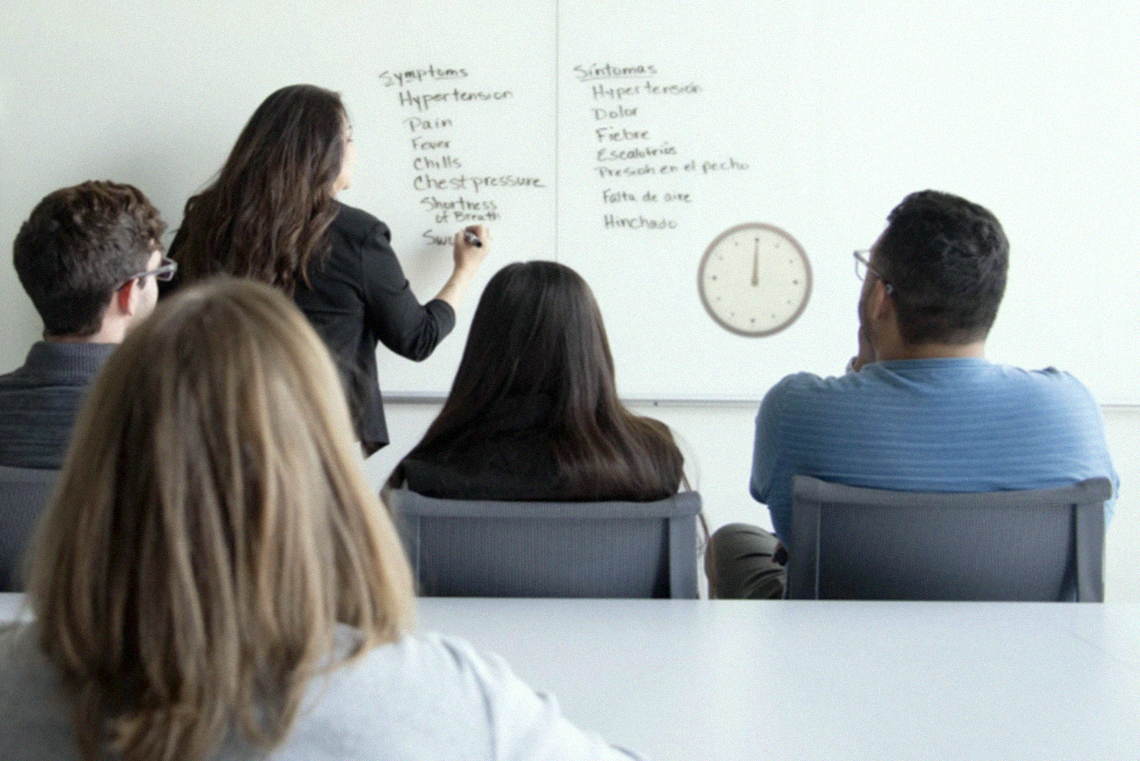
h=12 m=0
